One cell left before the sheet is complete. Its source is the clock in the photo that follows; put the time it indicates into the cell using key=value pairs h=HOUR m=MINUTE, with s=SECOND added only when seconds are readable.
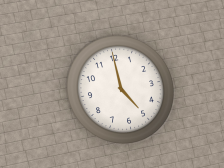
h=5 m=0
